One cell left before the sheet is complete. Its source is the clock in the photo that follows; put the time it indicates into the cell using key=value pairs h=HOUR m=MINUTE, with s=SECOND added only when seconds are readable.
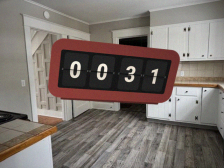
h=0 m=31
